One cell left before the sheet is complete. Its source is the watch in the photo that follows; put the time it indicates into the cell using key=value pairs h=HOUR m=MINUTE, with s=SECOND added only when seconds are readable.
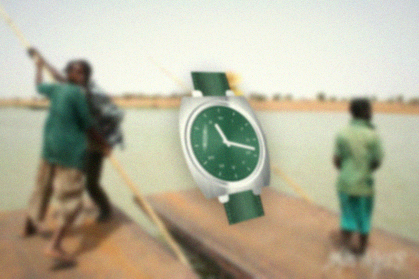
h=11 m=18
